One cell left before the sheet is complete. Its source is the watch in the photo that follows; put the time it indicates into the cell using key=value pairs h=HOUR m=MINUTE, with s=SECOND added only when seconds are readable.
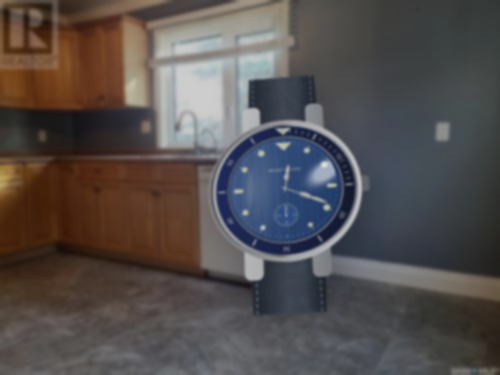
h=12 m=19
